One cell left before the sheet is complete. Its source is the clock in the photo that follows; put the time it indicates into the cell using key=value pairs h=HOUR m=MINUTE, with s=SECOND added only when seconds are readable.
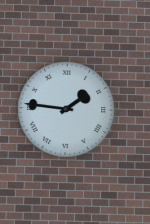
h=1 m=46
